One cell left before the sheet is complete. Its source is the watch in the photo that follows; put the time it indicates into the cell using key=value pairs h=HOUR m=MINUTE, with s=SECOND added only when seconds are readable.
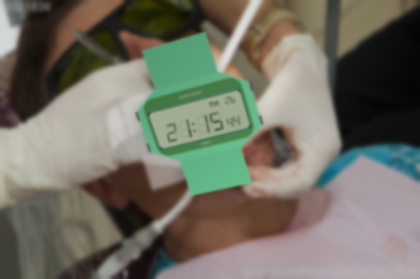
h=21 m=15
